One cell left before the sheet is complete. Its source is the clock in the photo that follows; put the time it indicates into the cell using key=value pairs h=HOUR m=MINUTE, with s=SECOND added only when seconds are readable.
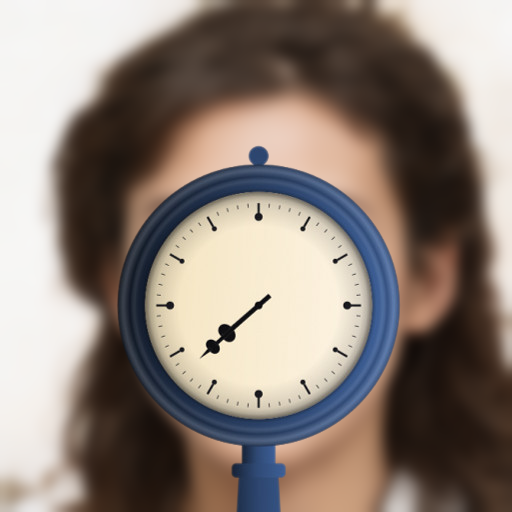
h=7 m=38
